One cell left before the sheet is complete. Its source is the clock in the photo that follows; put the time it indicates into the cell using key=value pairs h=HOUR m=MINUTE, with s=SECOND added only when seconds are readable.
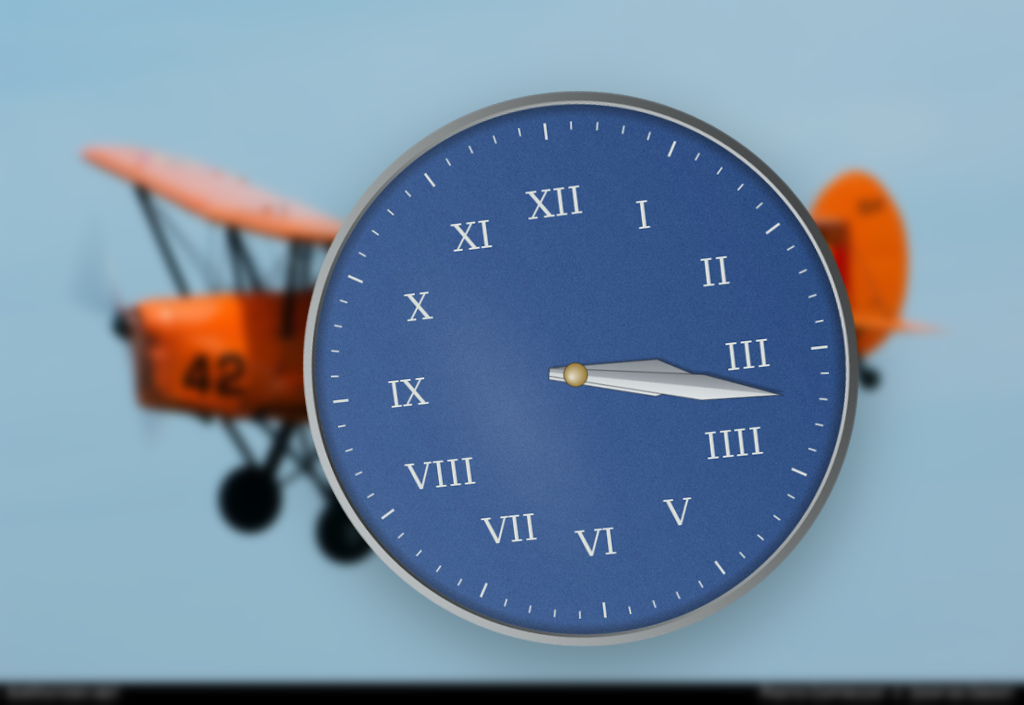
h=3 m=17
